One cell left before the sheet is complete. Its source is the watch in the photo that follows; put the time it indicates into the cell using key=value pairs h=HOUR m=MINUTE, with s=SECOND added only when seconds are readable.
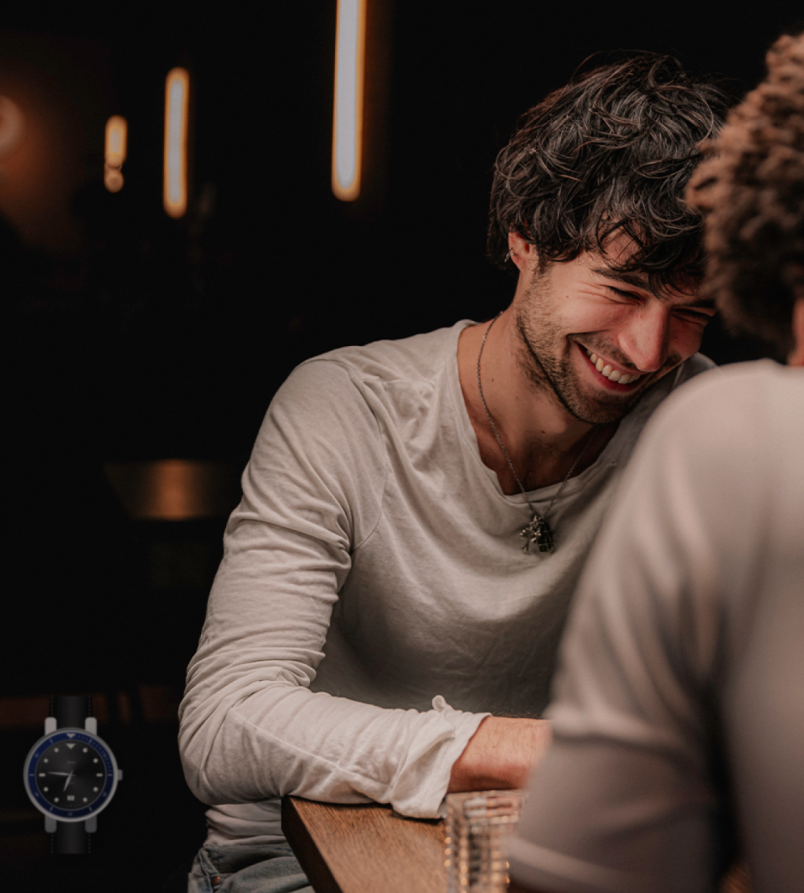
h=6 m=46
